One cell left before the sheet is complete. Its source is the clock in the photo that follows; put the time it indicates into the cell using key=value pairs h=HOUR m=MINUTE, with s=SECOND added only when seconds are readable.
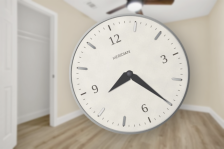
h=8 m=25
